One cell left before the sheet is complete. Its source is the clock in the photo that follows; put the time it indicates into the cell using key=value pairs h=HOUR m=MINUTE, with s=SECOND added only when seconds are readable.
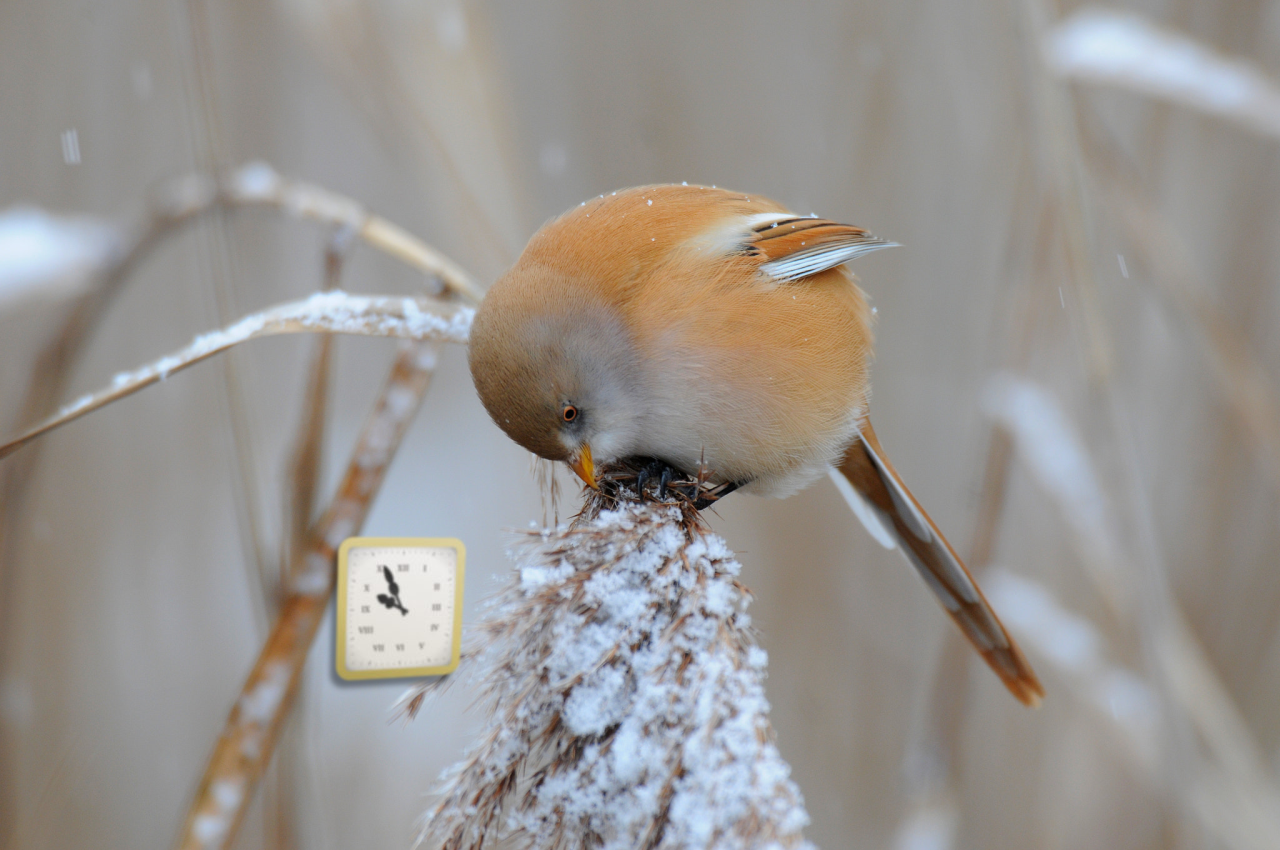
h=9 m=56
